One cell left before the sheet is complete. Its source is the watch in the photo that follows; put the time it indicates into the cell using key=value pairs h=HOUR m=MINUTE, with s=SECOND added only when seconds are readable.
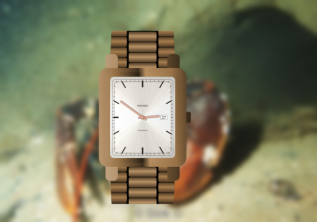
h=2 m=51
